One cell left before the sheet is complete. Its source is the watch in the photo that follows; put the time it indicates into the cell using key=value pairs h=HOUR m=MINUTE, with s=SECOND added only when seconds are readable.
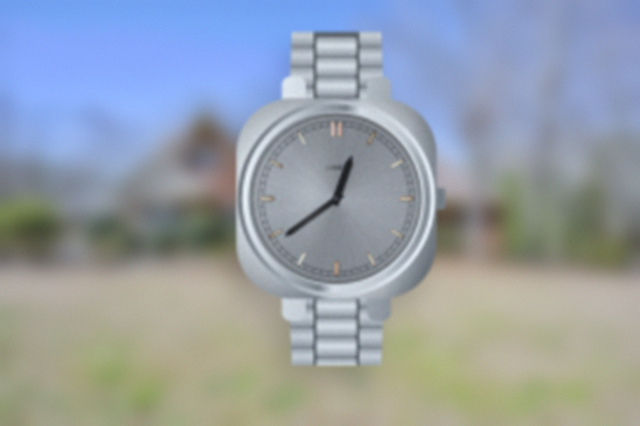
h=12 m=39
